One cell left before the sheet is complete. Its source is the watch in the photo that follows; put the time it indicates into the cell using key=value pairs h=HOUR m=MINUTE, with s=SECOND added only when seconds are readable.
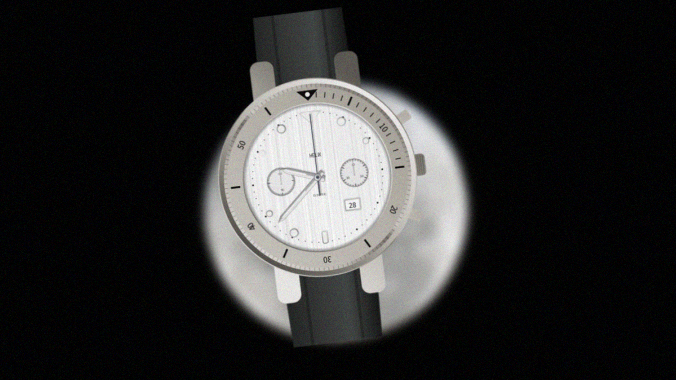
h=9 m=38
